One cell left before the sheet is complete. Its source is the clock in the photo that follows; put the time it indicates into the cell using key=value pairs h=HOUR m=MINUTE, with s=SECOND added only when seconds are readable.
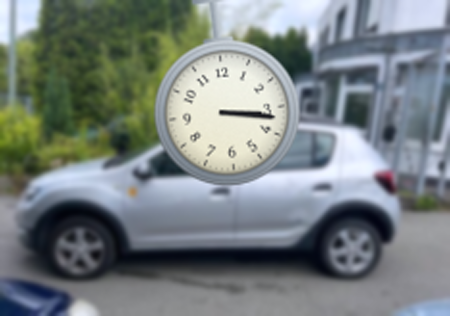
h=3 m=17
